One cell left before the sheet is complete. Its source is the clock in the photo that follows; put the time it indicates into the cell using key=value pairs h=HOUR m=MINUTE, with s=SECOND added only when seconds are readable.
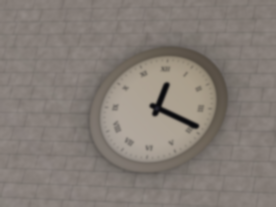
h=12 m=19
